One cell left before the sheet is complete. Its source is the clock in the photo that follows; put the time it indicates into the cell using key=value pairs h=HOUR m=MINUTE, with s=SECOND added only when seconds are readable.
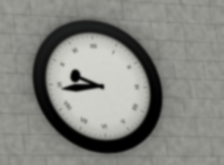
h=9 m=44
